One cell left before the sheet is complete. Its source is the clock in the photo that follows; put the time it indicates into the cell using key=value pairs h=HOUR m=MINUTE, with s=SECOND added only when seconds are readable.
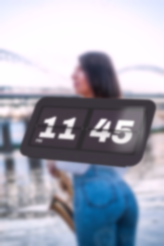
h=11 m=45
